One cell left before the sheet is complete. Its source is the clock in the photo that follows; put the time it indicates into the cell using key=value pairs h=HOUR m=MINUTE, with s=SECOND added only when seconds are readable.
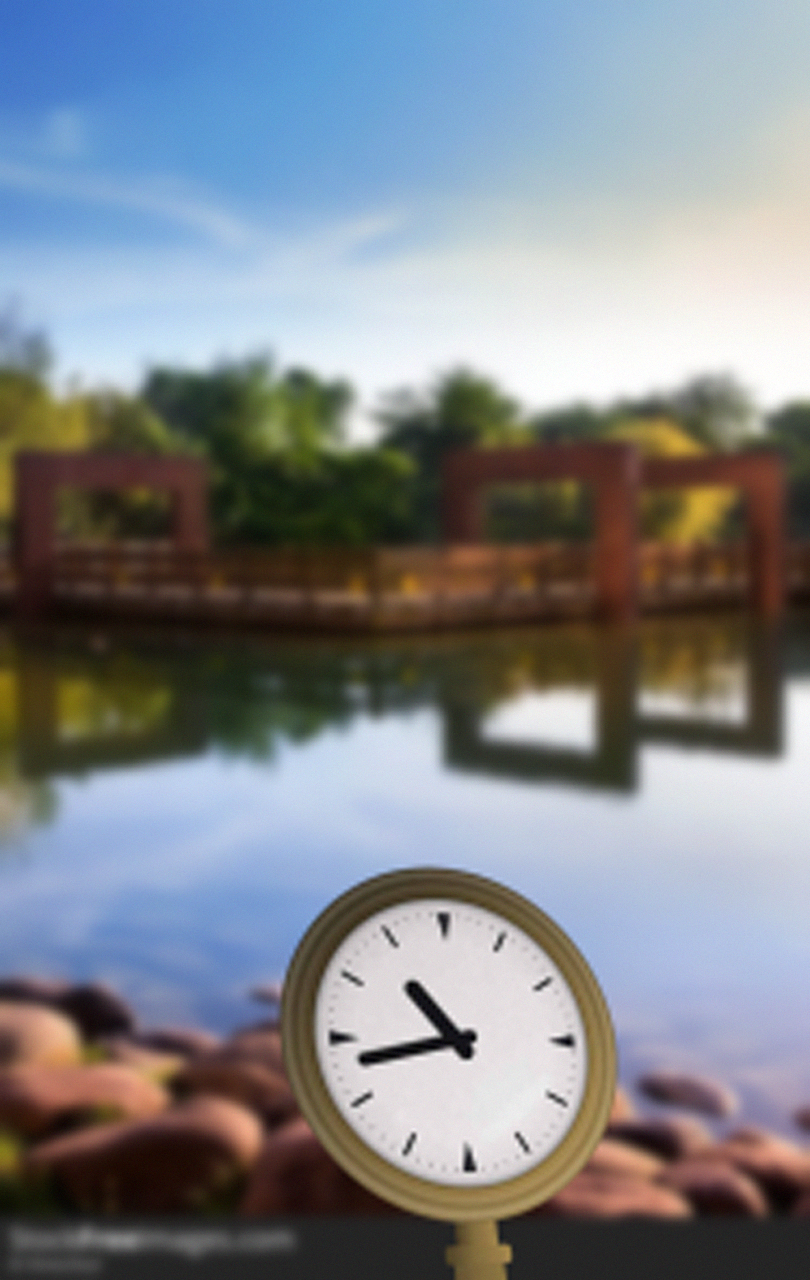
h=10 m=43
